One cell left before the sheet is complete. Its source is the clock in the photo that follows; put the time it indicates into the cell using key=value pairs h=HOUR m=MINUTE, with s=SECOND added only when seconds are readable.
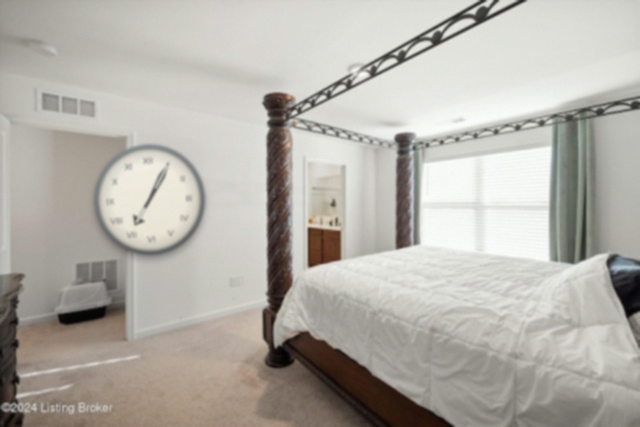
h=7 m=5
